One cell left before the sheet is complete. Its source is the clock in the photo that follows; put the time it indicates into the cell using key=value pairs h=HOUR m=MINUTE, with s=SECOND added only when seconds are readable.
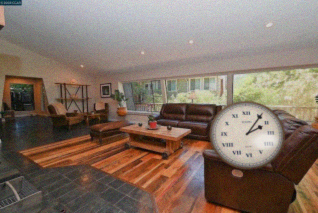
h=2 m=6
